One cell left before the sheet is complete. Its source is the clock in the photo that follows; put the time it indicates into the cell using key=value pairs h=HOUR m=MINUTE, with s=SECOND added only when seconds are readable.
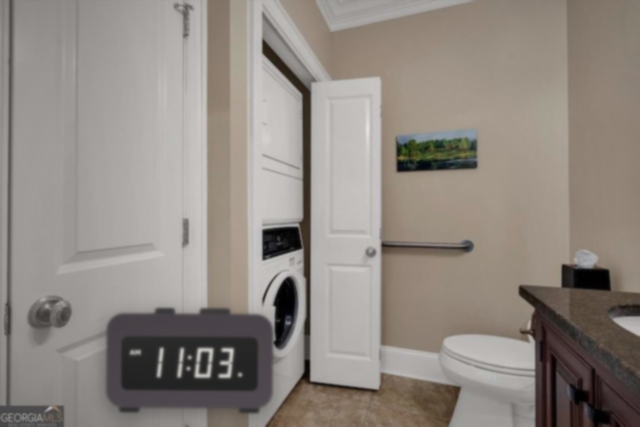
h=11 m=3
